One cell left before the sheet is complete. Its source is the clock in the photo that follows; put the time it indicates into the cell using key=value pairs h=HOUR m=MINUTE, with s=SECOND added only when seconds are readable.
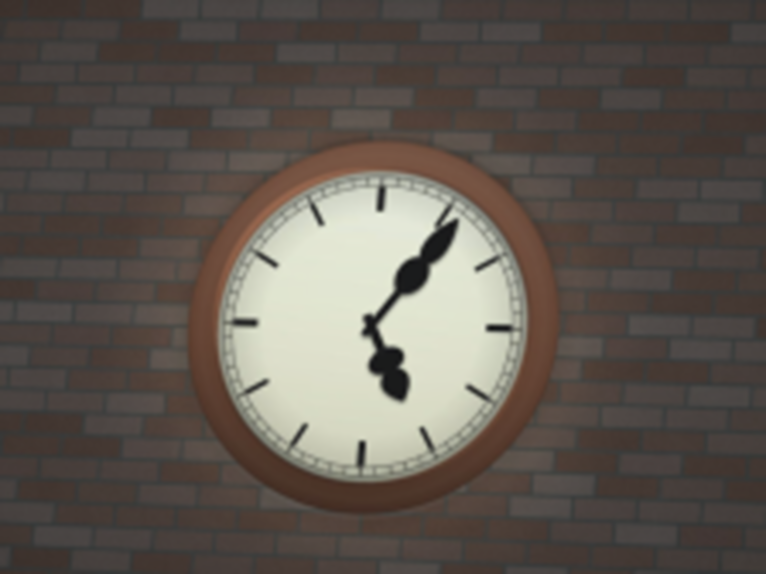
h=5 m=6
